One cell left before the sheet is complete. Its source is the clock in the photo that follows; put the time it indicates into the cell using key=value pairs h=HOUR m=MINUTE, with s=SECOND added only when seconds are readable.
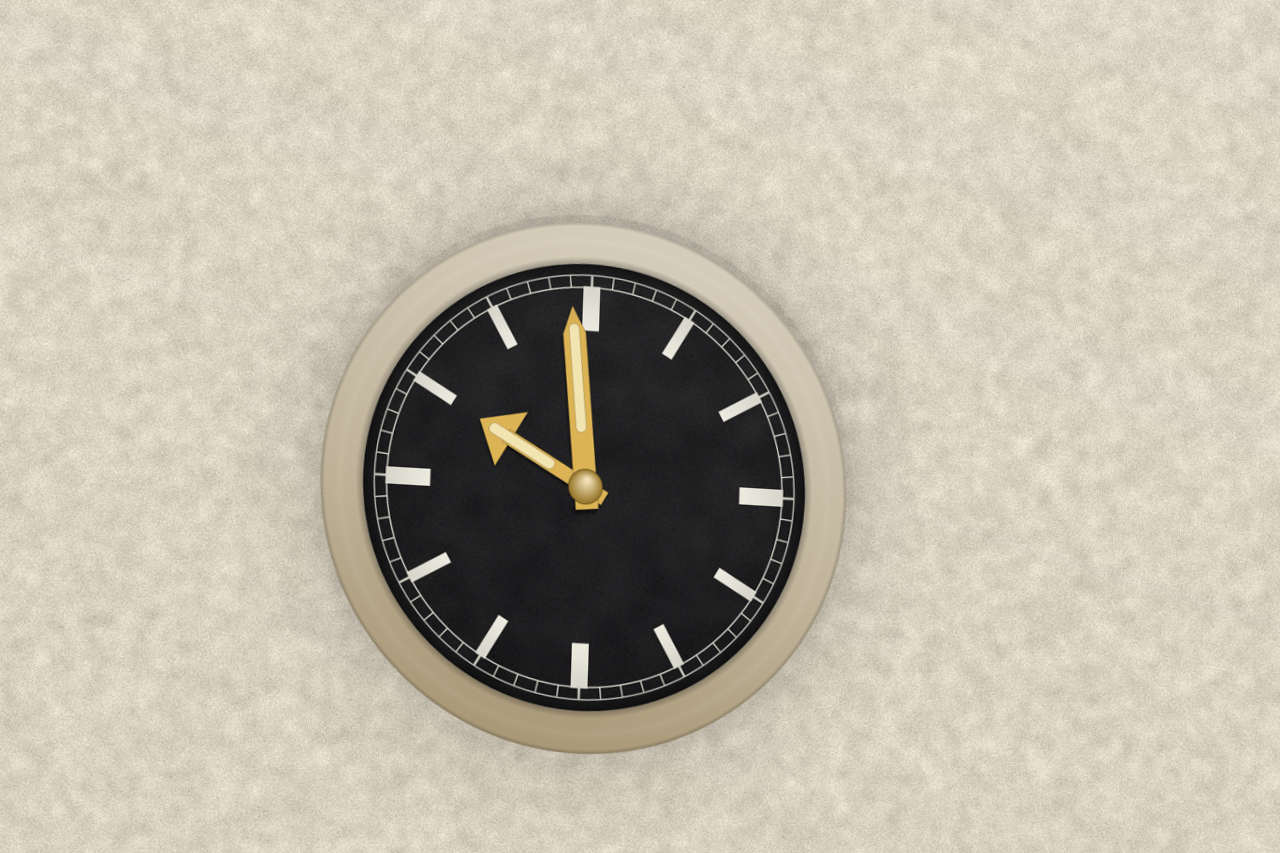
h=9 m=59
